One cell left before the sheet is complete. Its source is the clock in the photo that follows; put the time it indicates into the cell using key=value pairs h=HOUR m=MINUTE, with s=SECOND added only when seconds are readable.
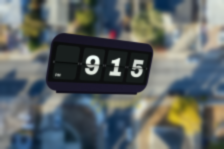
h=9 m=15
